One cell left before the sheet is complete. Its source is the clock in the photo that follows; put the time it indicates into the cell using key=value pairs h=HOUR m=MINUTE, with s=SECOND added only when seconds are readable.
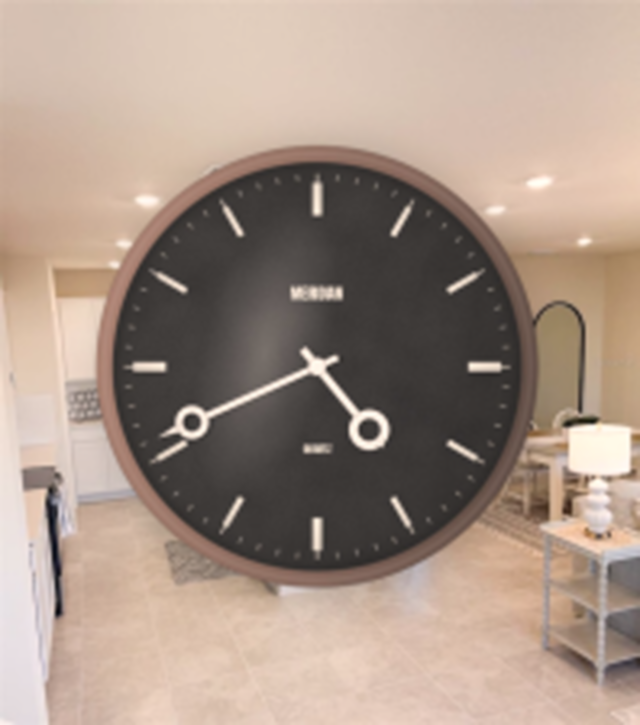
h=4 m=41
